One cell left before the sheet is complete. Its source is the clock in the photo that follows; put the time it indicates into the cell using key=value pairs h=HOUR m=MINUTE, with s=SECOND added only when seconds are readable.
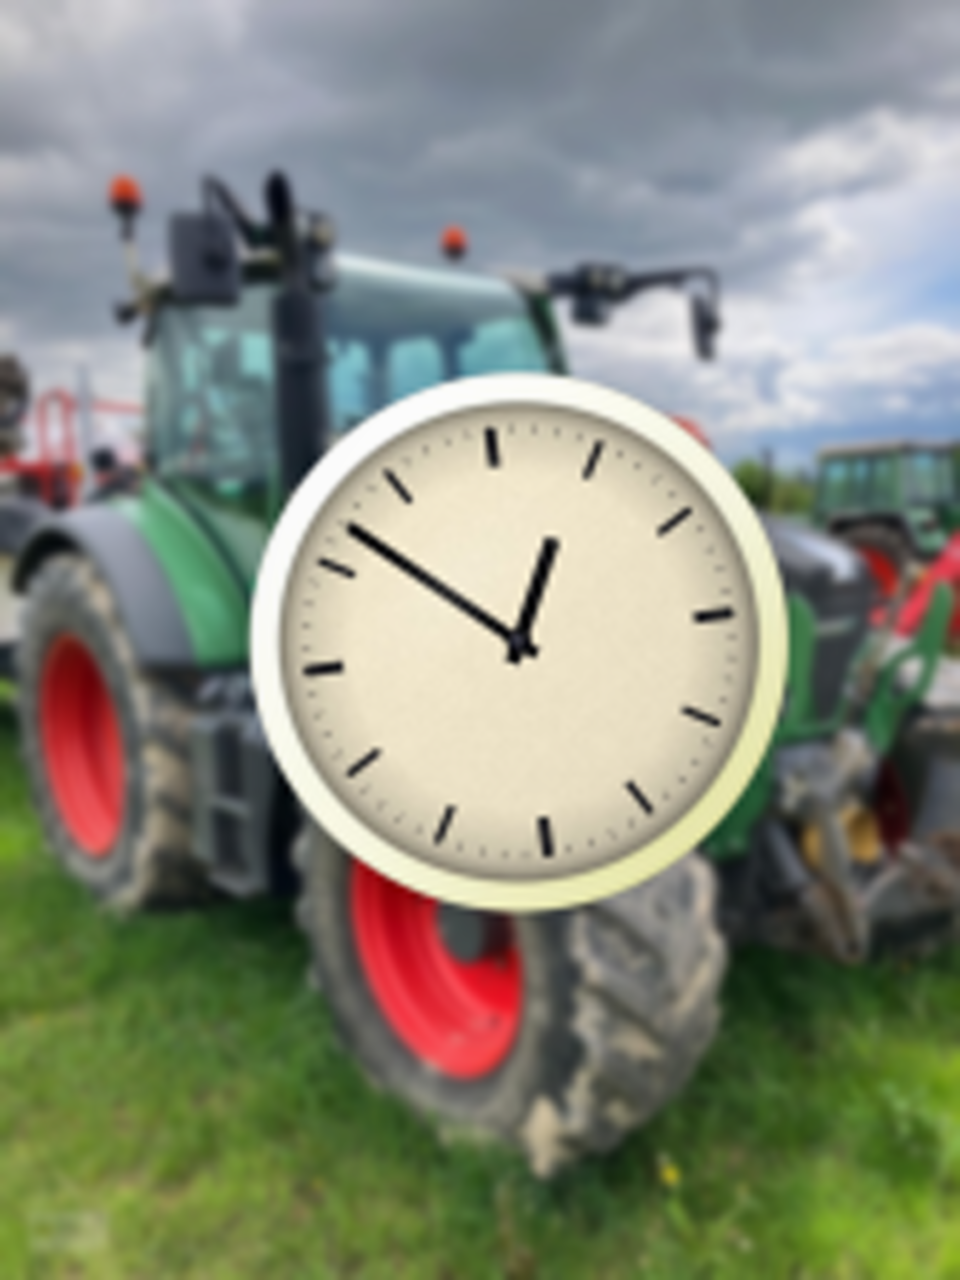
h=12 m=52
